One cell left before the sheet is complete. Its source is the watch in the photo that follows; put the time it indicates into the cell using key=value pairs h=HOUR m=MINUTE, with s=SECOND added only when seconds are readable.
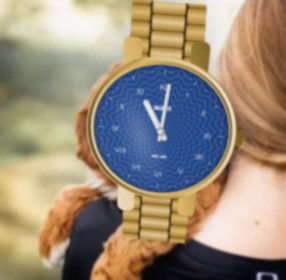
h=11 m=1
